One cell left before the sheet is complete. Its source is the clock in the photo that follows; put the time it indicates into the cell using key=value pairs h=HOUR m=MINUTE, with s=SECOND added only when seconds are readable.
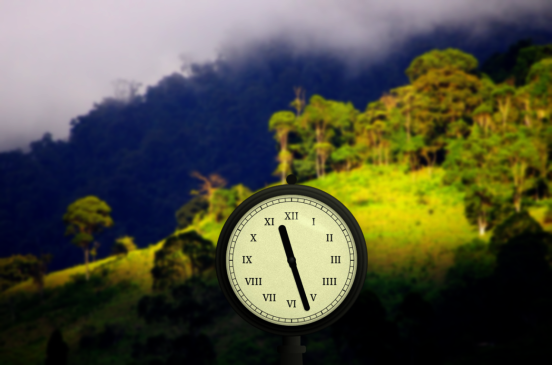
h=11 m=27
